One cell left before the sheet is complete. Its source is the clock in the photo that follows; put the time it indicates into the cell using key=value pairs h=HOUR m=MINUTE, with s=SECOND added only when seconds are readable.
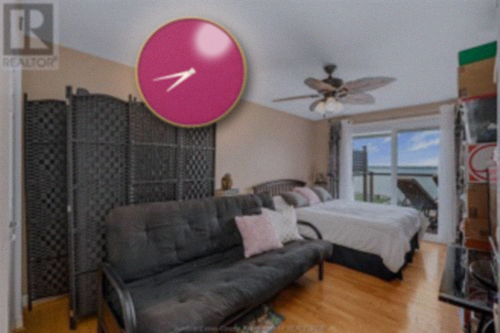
h=7 m=43
